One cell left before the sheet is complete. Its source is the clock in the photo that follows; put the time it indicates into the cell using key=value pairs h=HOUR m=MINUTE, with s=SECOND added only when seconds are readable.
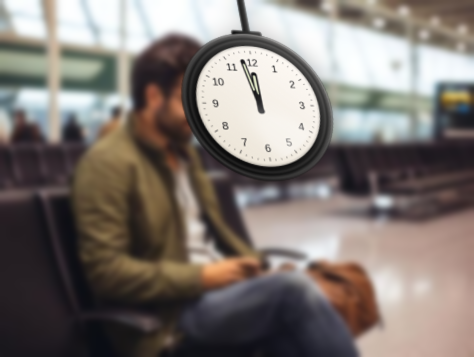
h=11 m=58
